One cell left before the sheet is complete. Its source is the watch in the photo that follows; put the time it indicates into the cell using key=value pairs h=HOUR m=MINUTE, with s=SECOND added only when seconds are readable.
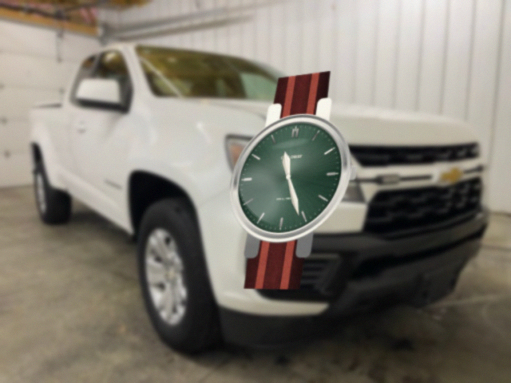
h=11 m=26
